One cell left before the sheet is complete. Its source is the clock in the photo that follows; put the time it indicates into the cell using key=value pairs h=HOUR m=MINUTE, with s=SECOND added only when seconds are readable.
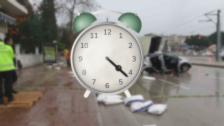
h=4 m=22
